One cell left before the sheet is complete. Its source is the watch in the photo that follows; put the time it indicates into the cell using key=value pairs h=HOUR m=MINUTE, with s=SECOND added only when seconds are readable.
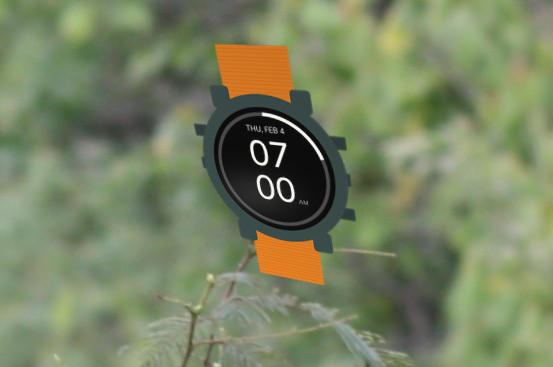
h=7 m=0
